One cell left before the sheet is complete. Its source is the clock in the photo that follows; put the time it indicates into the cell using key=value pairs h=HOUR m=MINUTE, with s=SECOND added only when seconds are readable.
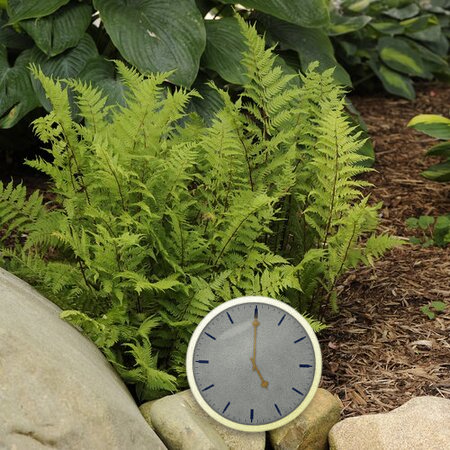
h=5 m=0
